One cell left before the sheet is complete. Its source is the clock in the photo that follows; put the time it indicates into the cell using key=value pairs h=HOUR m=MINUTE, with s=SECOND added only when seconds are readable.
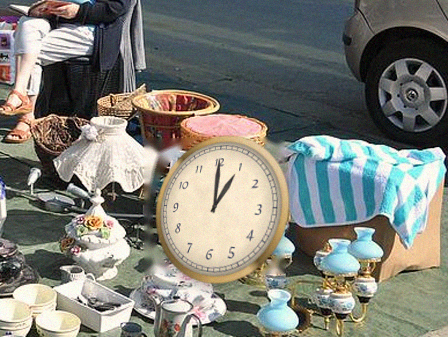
h=1 m=0
